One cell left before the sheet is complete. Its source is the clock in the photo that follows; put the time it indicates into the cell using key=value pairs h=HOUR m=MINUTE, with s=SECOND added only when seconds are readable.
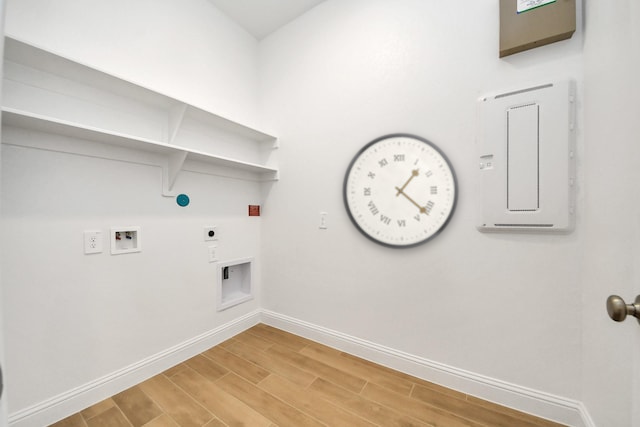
h=1 m=22
